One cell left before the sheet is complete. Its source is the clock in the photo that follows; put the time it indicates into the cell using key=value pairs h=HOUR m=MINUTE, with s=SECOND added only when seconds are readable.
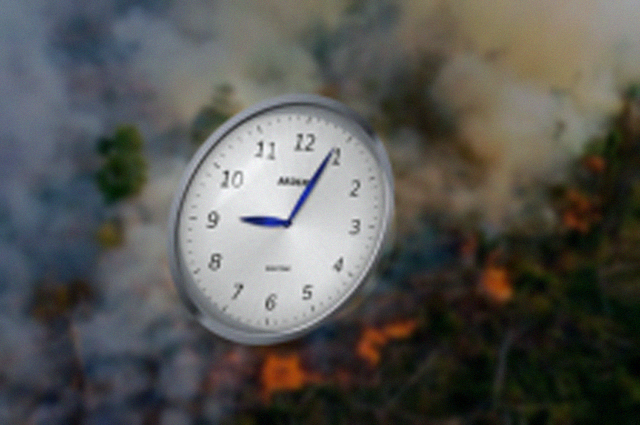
h=9 m=4
